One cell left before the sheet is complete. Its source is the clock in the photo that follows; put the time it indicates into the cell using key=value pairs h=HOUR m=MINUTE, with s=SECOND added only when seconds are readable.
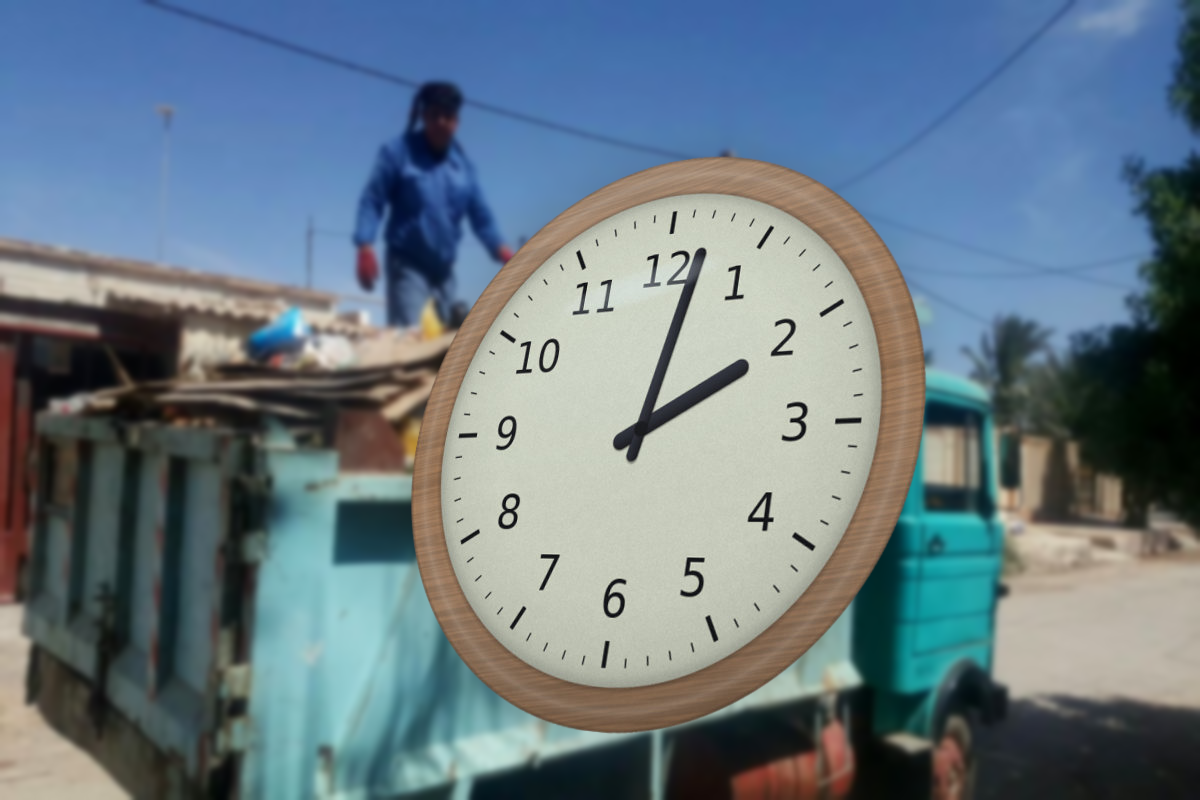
h=2 m=2
